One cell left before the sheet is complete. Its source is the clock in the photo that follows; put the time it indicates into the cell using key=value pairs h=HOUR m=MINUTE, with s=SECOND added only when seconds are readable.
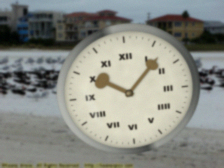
h=10 m=7
